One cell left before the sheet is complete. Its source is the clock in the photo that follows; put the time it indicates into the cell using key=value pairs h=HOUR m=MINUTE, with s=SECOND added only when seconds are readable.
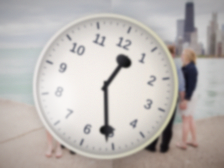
h=12 m=26
